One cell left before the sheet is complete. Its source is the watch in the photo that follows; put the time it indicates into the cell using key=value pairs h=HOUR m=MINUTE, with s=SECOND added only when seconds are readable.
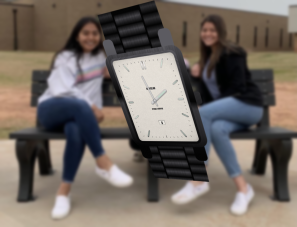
h=1 m=58
